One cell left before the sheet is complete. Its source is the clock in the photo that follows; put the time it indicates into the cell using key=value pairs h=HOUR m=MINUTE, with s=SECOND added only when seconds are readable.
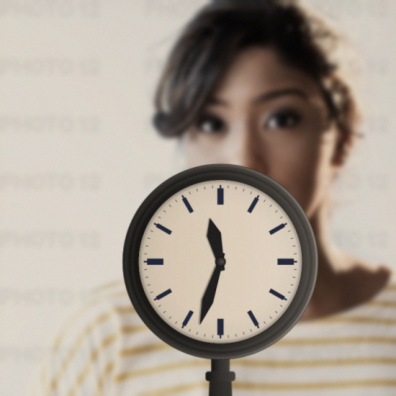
h=11 m=33
